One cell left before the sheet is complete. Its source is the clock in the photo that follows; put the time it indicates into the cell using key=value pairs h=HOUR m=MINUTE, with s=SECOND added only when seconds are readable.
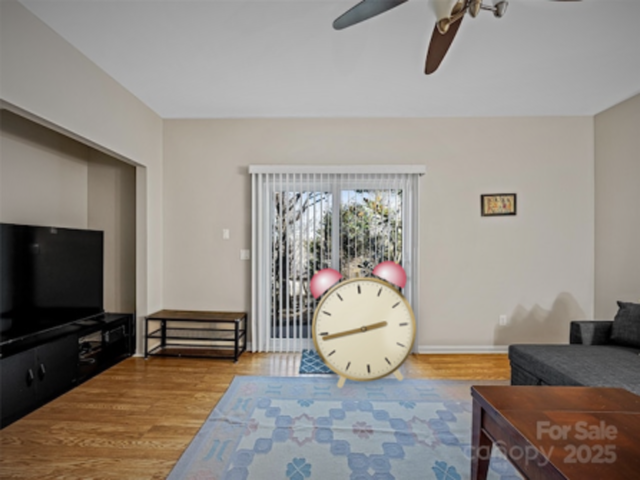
h=2 m=44
